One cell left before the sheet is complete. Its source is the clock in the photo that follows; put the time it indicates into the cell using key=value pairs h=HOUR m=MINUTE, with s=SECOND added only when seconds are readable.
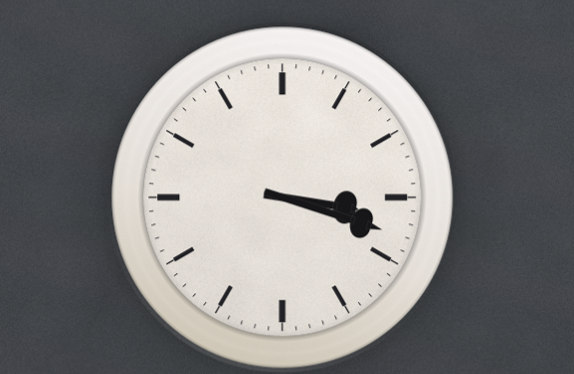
h=3 m=18
